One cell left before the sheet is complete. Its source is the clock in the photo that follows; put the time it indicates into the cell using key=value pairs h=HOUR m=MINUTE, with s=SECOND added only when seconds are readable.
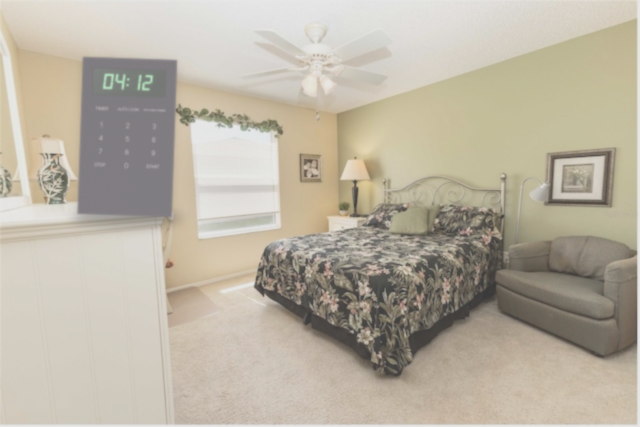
h=4 m=12
